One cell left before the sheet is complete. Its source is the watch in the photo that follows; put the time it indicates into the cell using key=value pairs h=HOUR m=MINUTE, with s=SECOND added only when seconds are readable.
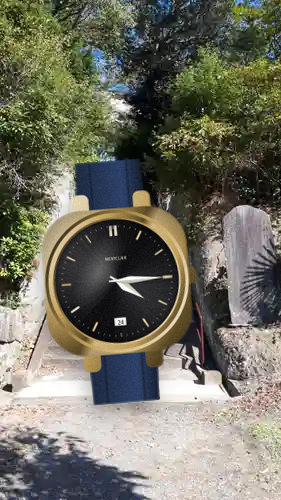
h=4 m=15
